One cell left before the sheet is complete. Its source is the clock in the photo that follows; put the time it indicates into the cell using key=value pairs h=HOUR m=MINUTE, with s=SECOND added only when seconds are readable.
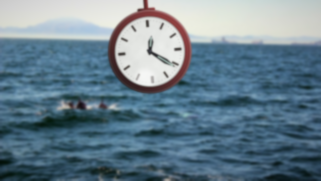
h=12 m=21
